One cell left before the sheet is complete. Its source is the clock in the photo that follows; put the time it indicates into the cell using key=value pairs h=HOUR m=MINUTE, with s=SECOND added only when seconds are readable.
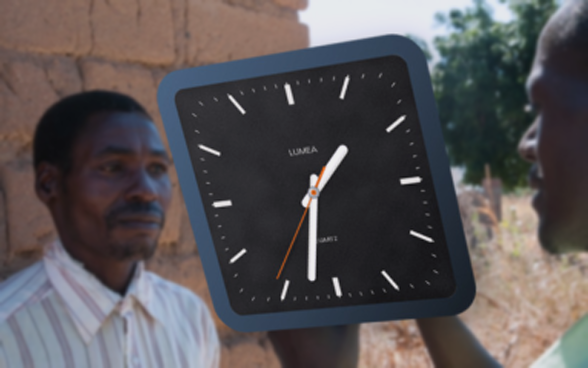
h=1 m=32 s=36
